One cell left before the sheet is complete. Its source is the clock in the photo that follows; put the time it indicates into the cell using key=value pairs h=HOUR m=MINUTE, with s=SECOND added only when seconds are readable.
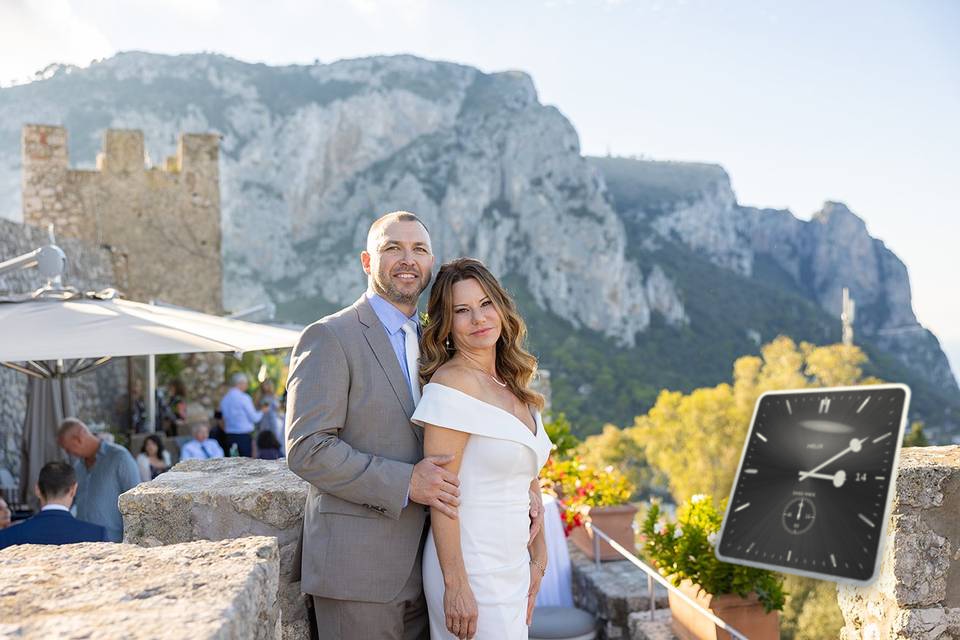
h=3 m=9
